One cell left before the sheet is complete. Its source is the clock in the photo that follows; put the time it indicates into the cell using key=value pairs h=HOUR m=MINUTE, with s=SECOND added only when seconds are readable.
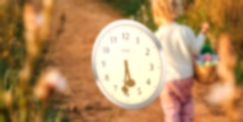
h=5 m=31
